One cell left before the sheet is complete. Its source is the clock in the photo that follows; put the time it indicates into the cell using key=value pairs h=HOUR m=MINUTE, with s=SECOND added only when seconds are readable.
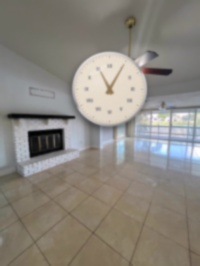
h=11 m=5
